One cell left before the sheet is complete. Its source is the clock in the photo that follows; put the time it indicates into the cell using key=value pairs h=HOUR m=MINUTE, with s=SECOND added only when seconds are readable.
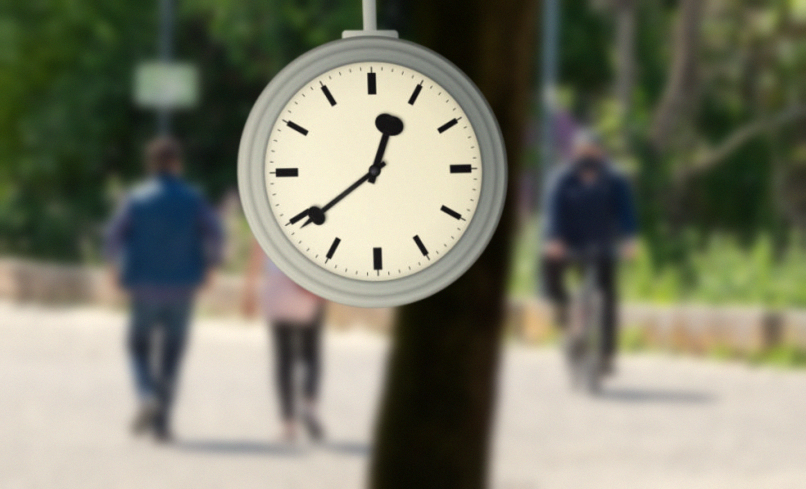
h=12 m=39
